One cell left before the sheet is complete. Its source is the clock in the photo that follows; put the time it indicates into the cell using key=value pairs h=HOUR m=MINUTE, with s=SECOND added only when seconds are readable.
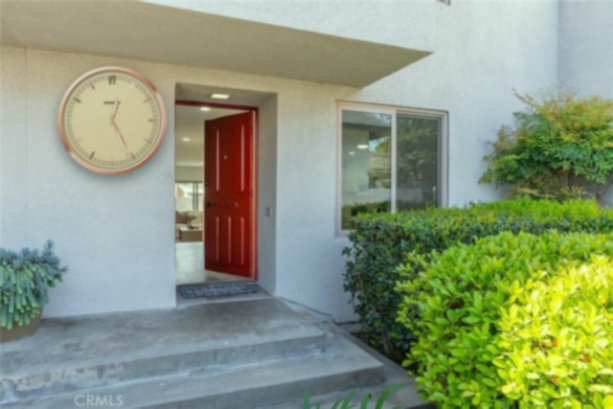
h=12 m=26
